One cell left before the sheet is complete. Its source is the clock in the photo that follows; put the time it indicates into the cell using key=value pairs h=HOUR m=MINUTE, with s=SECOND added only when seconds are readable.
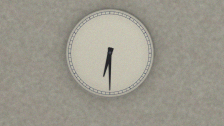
h=6 m=30
